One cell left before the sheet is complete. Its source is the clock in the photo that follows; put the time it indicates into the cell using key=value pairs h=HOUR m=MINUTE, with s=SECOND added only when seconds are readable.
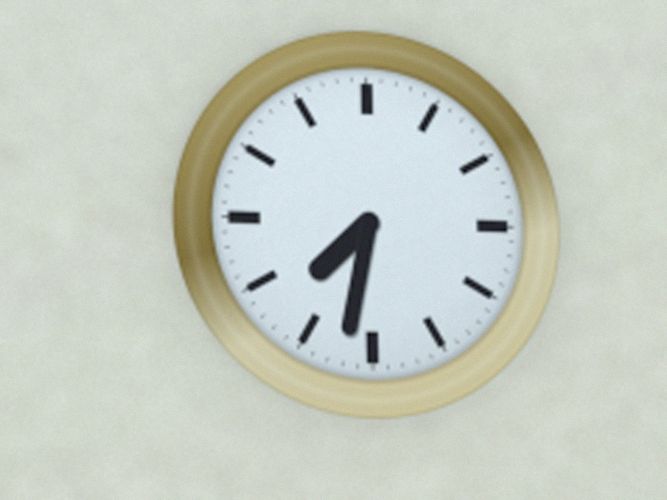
h=7 m=32
